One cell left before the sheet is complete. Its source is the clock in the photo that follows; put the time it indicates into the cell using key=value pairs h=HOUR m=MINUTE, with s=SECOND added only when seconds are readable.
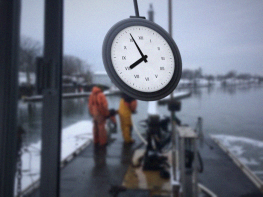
h=7 m=56
